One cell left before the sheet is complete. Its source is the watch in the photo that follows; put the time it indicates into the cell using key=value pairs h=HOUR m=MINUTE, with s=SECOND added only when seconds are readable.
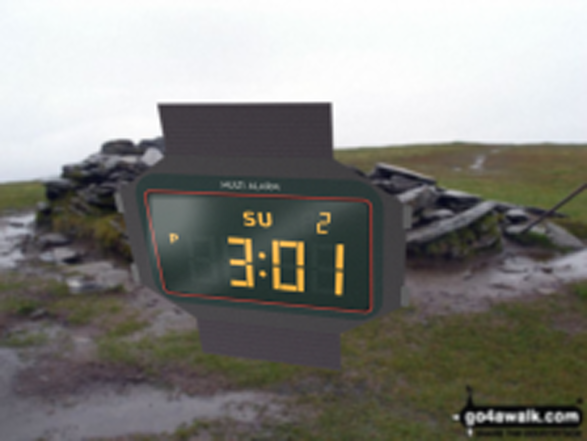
h=3 m=1
